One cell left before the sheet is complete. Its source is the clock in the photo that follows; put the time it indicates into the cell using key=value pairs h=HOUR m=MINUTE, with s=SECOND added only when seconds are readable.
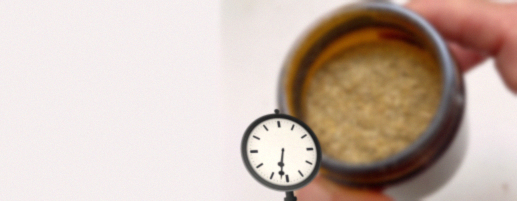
h=6 m=32
